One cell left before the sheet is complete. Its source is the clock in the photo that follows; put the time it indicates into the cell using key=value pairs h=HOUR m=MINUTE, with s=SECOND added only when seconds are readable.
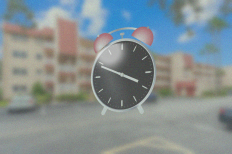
h=3 m=49
